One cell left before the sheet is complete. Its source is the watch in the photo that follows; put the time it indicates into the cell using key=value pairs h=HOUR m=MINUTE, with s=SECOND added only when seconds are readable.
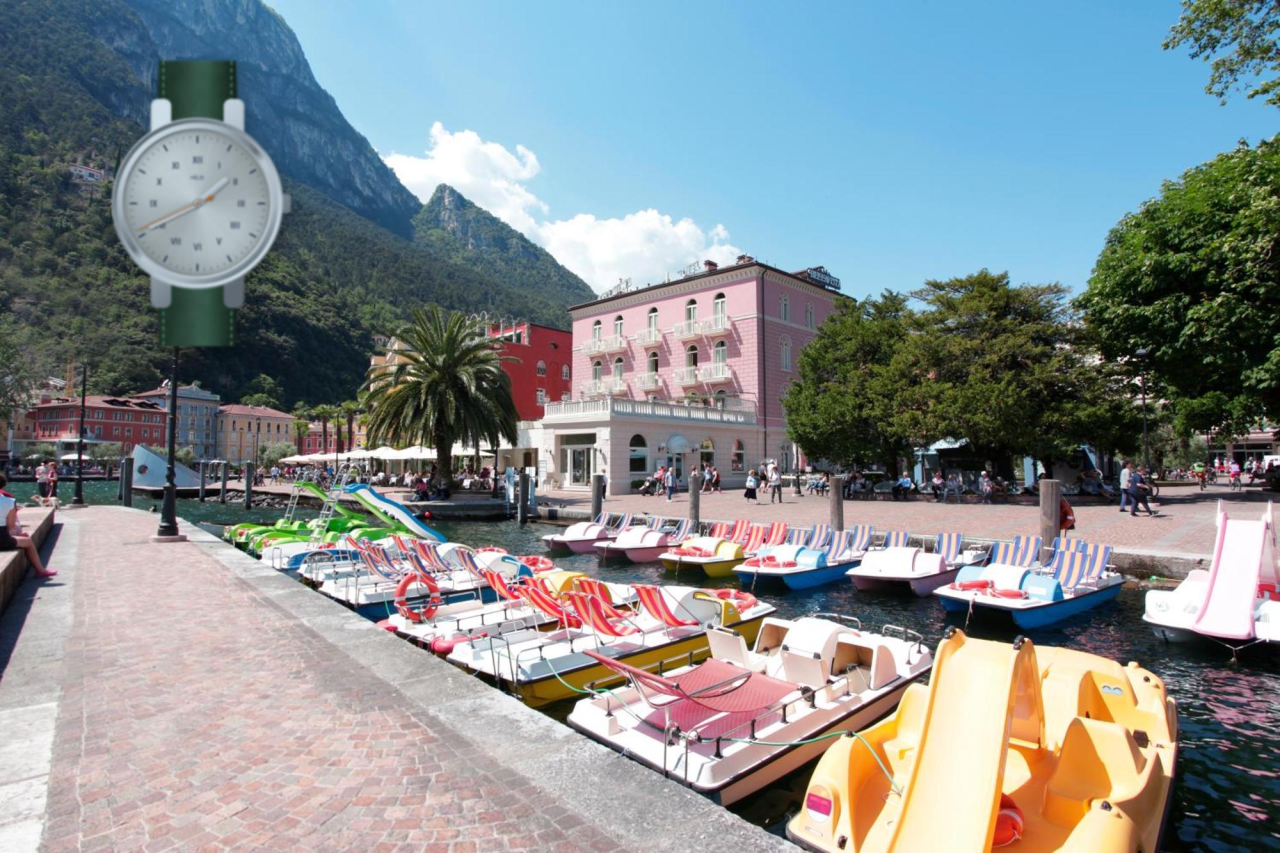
h=1 m=40 s=41
